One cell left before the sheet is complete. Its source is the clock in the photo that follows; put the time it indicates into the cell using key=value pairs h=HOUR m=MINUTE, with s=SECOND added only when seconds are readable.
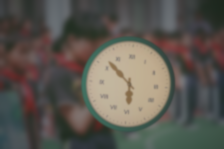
h=5 m=52
